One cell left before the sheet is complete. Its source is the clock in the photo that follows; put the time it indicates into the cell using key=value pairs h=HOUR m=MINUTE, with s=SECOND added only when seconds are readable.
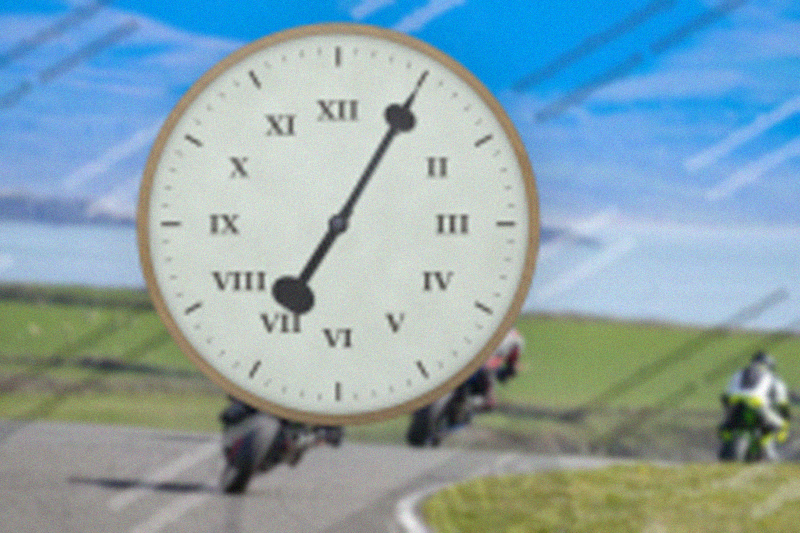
h=7 m=5
